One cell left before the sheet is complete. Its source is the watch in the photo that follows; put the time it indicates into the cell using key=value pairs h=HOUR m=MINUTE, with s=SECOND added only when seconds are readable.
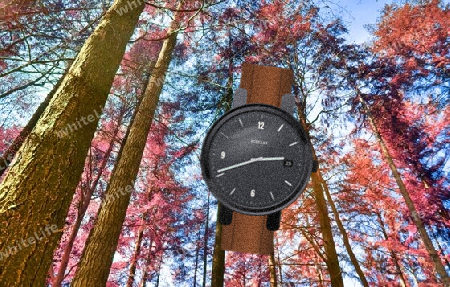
h=2 m=41
